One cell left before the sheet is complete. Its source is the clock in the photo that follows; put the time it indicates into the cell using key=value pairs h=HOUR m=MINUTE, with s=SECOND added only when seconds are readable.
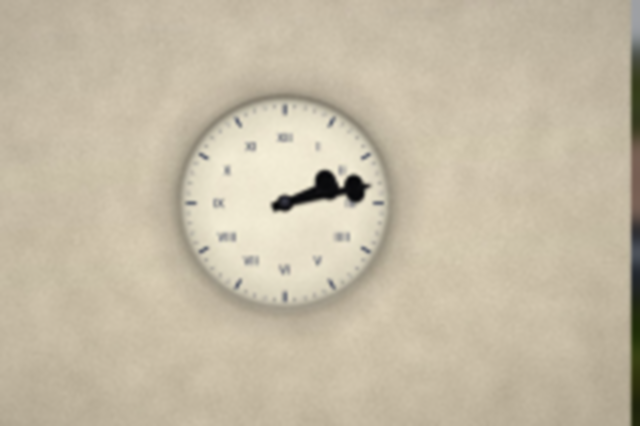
h=2 m=13
